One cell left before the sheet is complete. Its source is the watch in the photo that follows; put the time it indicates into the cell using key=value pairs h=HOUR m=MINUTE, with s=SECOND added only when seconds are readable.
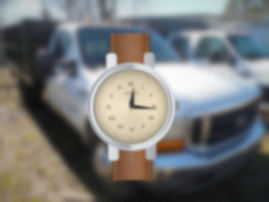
h=12 m=16
